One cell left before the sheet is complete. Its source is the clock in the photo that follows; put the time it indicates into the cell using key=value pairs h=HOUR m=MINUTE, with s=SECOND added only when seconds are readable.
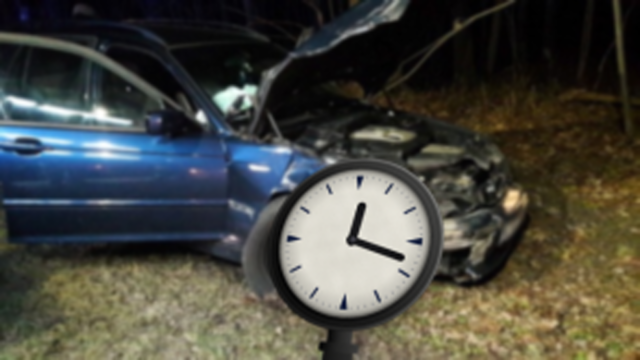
h=12 m=18
